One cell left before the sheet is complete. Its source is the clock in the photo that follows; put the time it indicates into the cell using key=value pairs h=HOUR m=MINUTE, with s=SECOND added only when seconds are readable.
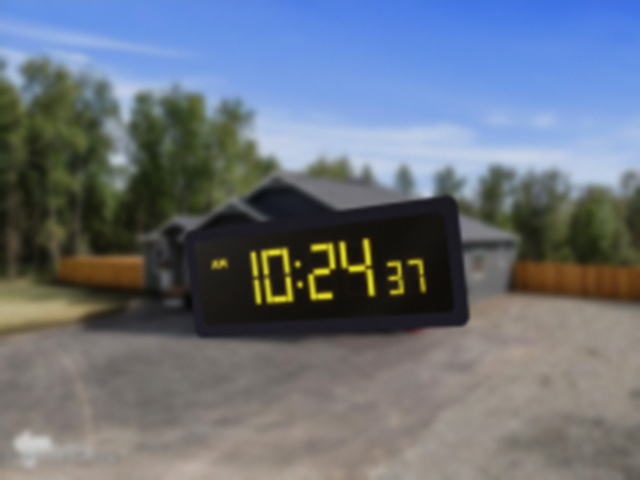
h=10 m=24 s=37
